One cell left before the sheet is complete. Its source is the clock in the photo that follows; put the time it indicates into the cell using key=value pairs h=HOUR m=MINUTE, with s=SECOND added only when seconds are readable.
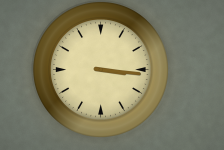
h=3 m=16
